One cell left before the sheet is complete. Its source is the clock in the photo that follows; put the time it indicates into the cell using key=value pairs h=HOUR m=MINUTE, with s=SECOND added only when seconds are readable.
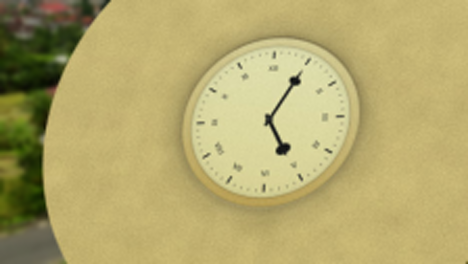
h=5 m=5
